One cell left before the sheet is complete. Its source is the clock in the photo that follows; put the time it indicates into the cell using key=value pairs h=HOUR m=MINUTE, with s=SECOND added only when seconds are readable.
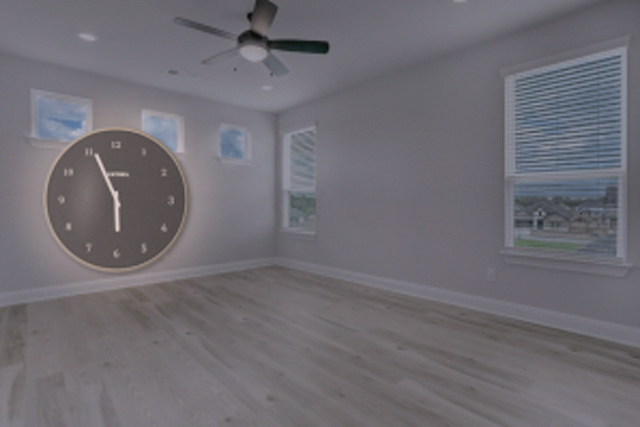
h=5 m=56
